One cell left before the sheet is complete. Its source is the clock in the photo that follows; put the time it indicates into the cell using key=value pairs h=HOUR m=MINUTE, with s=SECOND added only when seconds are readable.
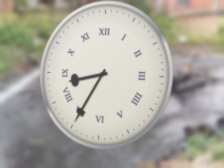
h=8 m=35
